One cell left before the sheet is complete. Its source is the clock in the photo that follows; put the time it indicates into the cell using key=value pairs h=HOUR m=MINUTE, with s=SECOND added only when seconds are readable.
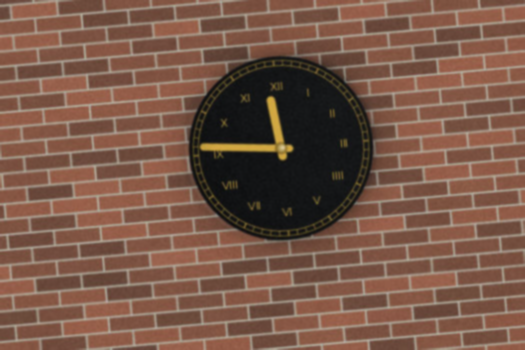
h=11 m=46
